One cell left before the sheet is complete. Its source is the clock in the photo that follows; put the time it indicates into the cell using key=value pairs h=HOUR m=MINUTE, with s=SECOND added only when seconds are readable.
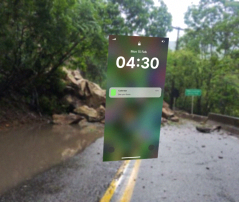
h=4 m=30
